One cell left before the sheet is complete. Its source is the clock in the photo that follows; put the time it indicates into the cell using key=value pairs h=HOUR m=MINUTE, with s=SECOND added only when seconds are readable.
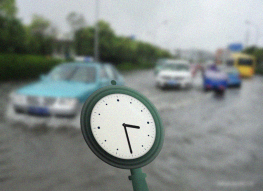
h=3 m=30
